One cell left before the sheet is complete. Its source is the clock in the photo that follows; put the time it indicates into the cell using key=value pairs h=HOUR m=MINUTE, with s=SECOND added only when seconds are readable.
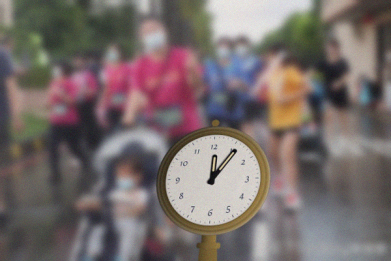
h=12 m=6
